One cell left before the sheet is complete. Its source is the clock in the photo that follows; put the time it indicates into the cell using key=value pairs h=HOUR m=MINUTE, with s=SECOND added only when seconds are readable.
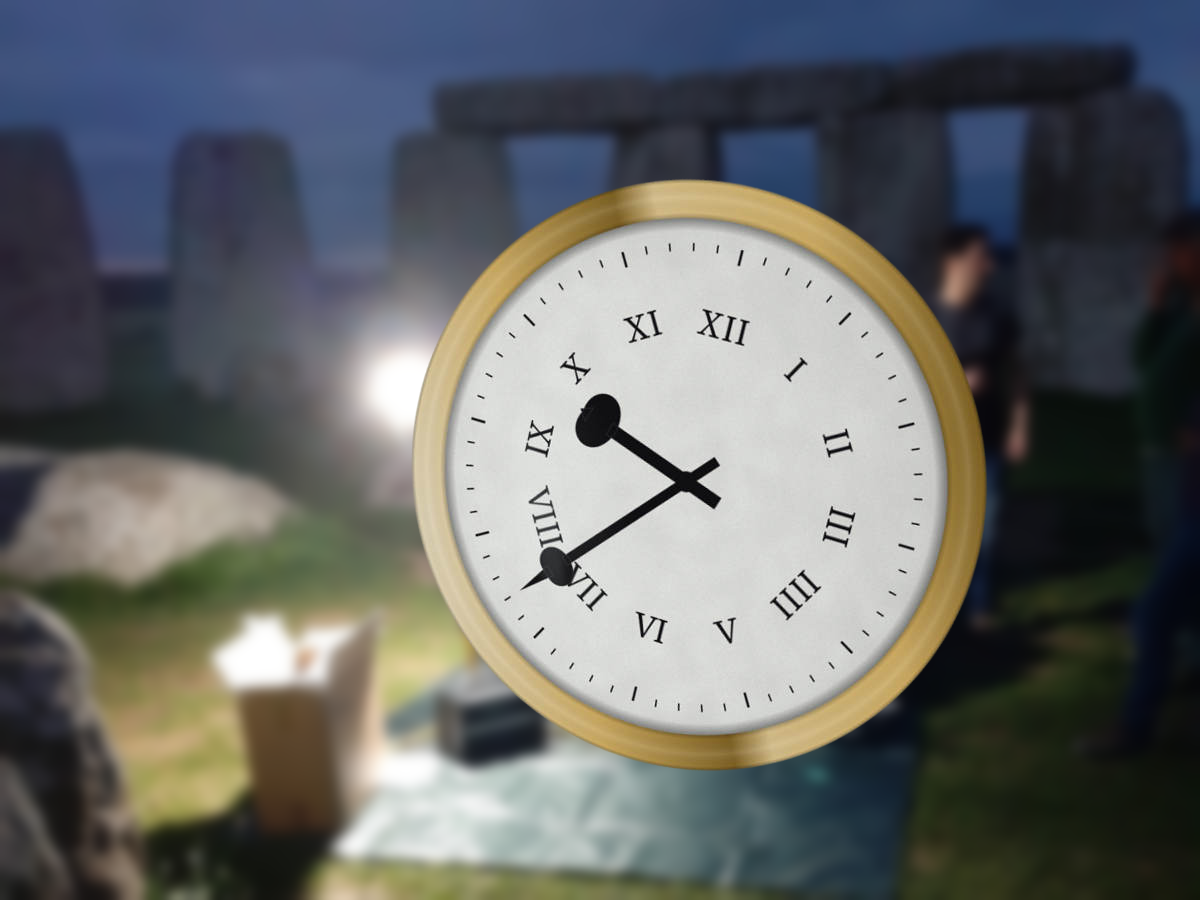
h=9 m=37
